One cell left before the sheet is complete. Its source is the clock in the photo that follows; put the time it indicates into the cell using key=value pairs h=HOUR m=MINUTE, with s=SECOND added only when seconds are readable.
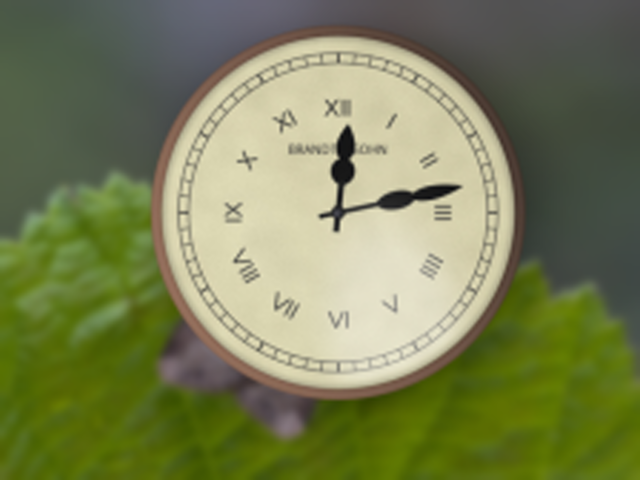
h=12 m=13
